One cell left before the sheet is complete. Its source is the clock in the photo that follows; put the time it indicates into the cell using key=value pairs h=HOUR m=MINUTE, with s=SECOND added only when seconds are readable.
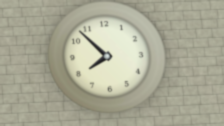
h=7 m=53
